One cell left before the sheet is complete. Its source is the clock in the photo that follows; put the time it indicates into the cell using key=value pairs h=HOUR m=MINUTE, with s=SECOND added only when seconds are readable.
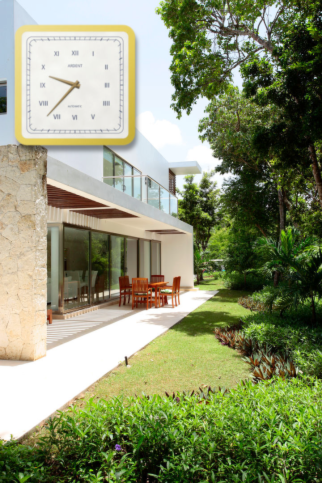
h=9 m=37
